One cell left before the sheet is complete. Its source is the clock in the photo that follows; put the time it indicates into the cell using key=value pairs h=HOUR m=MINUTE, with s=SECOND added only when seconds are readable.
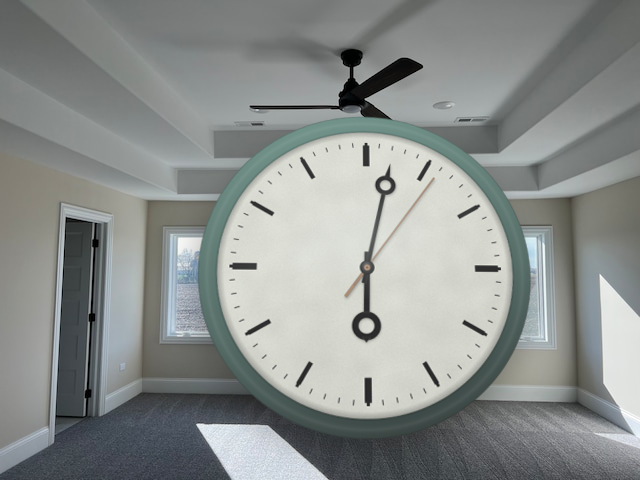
h=6 m=2 s=6
